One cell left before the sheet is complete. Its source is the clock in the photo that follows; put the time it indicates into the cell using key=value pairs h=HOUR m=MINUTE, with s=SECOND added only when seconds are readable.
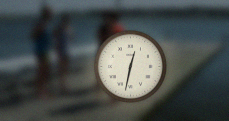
h=12 m=32
